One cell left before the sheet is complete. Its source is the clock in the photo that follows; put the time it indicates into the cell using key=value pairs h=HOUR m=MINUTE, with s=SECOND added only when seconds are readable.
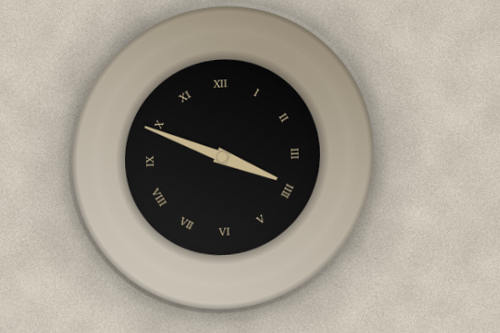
h=3 m=49
